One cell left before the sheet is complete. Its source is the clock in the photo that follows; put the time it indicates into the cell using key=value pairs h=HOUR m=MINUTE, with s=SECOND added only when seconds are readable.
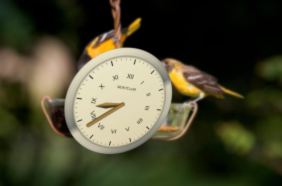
h=8 m=38
